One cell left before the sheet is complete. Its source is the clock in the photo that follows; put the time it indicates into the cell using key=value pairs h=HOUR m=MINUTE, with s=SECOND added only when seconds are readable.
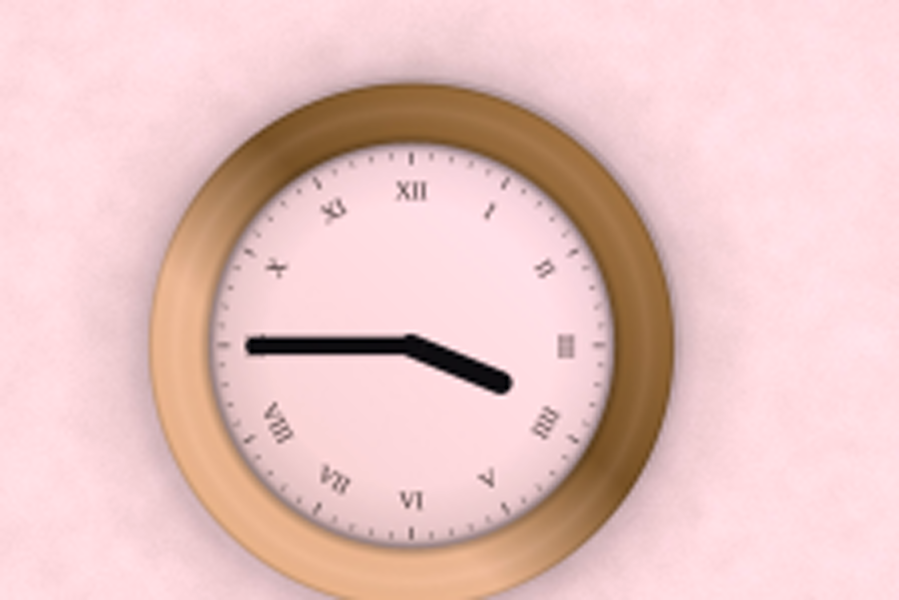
h=3 m=45
